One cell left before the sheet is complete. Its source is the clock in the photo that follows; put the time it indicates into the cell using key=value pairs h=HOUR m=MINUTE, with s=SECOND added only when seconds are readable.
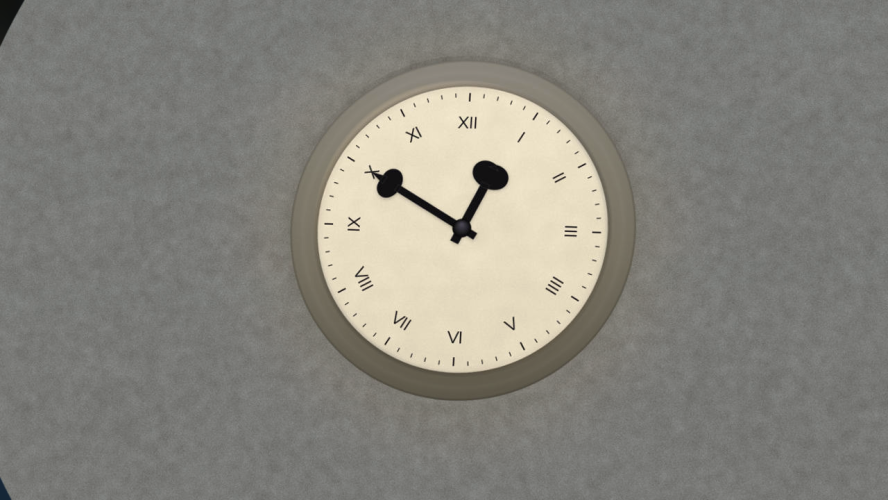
h=12 m=50
